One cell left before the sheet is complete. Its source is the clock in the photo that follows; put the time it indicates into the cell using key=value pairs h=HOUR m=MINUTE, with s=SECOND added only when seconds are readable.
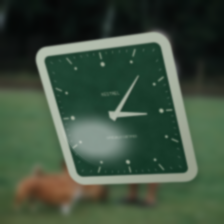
h=3 m=7
